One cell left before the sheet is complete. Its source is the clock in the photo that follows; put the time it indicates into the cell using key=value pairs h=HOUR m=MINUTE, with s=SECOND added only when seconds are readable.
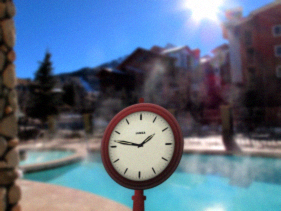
h=1 m=47
